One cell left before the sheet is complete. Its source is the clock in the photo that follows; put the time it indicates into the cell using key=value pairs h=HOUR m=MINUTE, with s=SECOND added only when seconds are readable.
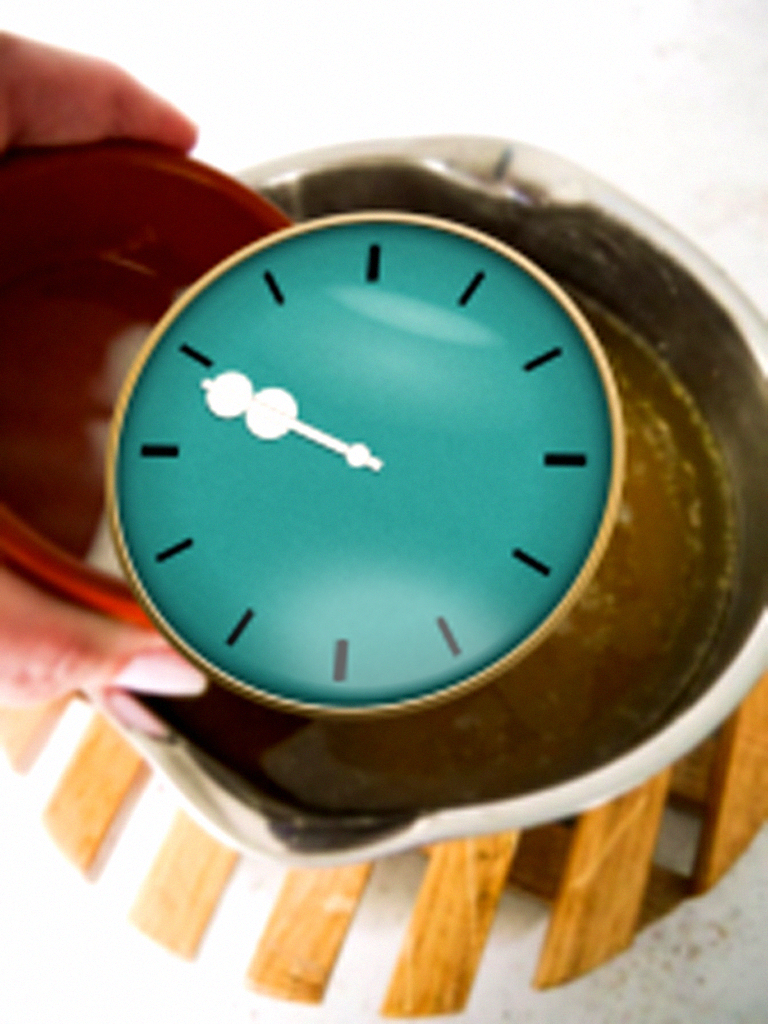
h=9 m=49
